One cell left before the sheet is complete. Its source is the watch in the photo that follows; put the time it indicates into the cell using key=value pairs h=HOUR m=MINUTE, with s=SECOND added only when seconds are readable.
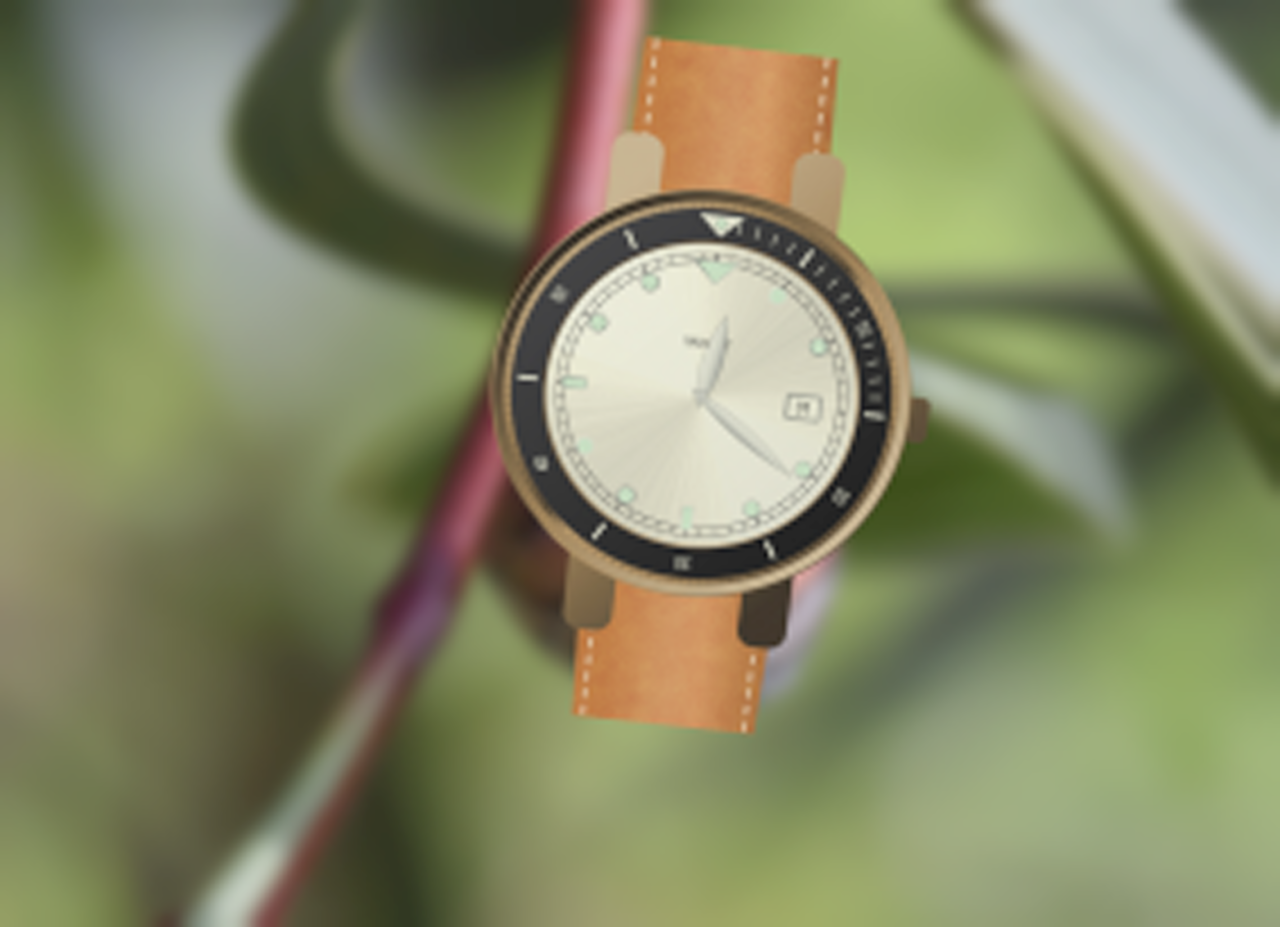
h=12 m=21
